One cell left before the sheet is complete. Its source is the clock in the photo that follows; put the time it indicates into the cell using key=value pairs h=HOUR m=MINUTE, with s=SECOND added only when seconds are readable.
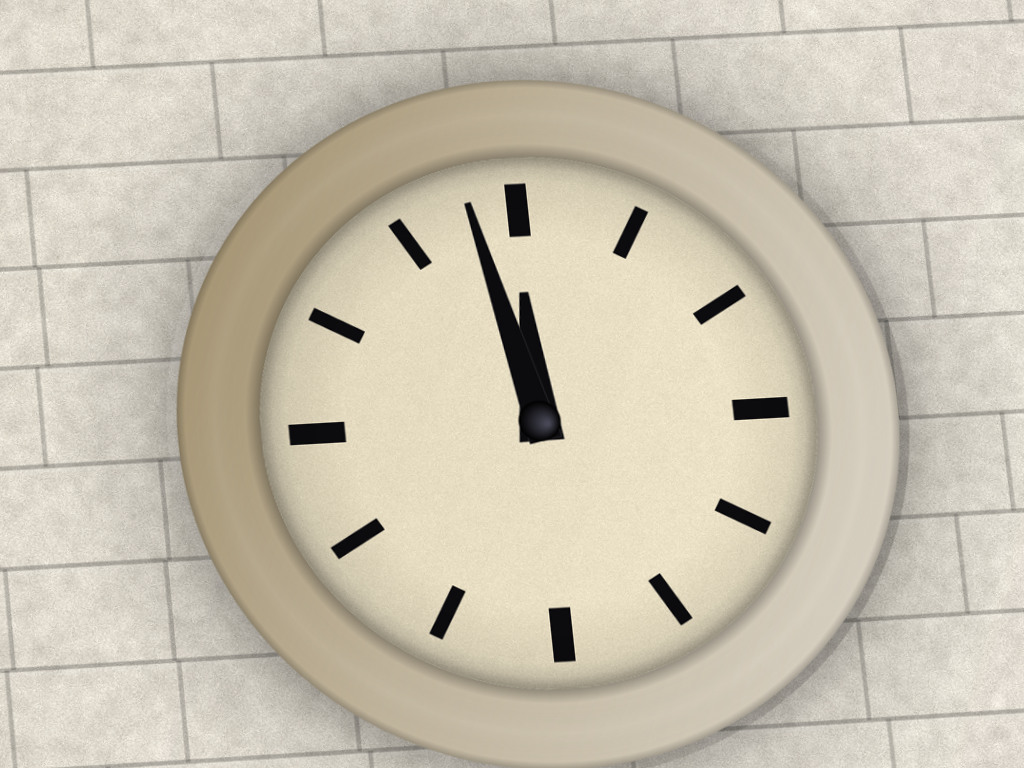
h=11 m=58
